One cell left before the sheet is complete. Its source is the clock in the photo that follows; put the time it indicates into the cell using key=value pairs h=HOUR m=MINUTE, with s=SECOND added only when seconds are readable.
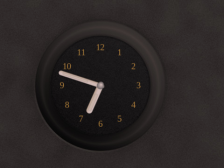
h=6 m=48
